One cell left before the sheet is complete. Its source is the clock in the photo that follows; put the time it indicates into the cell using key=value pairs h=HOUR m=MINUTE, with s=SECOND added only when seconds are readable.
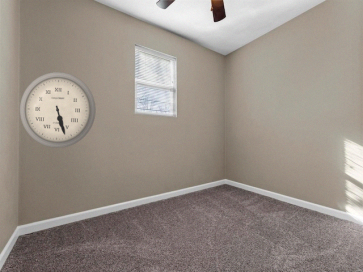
h=5 m=27
